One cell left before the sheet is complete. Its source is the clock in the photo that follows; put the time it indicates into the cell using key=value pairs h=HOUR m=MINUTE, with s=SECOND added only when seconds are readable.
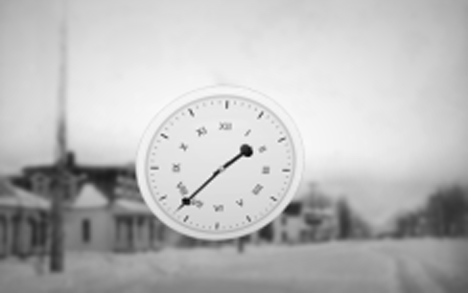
h=1 m=37
